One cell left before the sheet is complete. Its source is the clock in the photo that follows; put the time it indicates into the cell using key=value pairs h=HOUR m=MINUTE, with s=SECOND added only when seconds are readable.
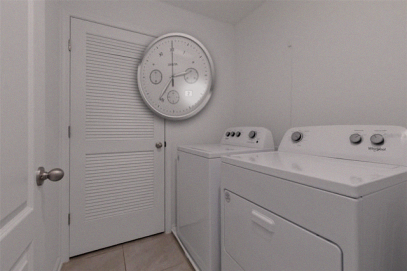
h=2 m=36
